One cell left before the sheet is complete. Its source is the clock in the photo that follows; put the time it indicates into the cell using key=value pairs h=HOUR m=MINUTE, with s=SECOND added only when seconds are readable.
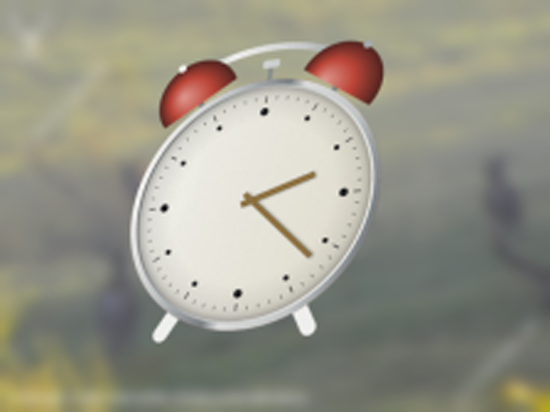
h=2 m=22
